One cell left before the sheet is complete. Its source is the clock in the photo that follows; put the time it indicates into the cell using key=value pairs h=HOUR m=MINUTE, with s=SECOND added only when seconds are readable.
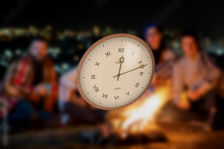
h=12 m=12
